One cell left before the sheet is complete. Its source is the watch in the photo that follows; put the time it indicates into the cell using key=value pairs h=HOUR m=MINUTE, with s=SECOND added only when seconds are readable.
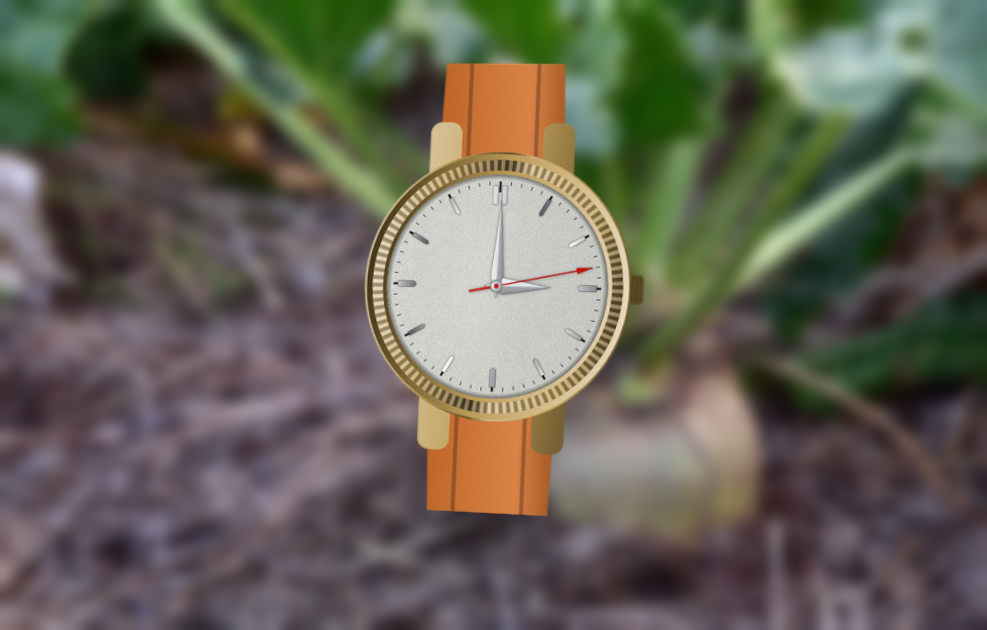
h=3 m=0 s=13
